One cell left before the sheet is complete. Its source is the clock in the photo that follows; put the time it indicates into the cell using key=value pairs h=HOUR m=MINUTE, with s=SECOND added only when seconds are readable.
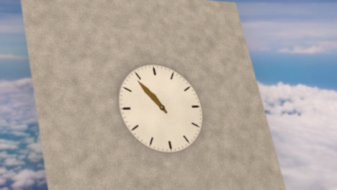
h=10 m=54
